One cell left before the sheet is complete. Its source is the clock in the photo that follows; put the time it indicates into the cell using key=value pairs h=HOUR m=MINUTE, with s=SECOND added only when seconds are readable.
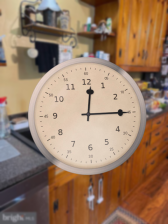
h=12 m=15
